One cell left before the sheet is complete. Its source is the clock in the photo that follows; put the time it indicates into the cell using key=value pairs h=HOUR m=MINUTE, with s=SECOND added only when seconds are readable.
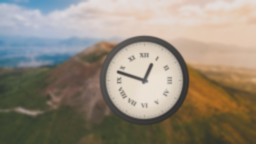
h=12 m=48
